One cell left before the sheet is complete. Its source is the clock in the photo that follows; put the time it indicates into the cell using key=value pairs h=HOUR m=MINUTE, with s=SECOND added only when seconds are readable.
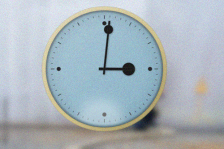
h=3 m=1
